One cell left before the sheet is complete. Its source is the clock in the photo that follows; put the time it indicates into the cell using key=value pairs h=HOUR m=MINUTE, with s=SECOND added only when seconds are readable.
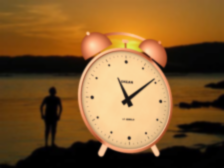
h=11 m=9
